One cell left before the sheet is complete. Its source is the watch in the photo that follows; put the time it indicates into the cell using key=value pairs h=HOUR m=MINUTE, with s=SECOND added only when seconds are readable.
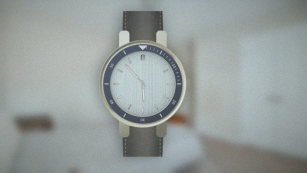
h=5 m=53
